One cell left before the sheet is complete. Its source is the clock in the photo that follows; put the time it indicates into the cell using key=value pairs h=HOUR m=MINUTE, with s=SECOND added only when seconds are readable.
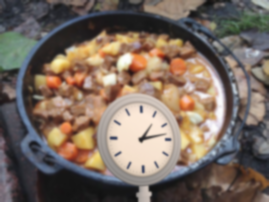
h=1 m=13
